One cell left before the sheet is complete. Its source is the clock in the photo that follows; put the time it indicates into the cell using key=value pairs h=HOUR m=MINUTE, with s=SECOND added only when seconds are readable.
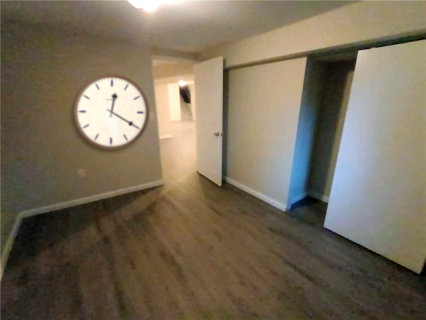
h=12 m=20
